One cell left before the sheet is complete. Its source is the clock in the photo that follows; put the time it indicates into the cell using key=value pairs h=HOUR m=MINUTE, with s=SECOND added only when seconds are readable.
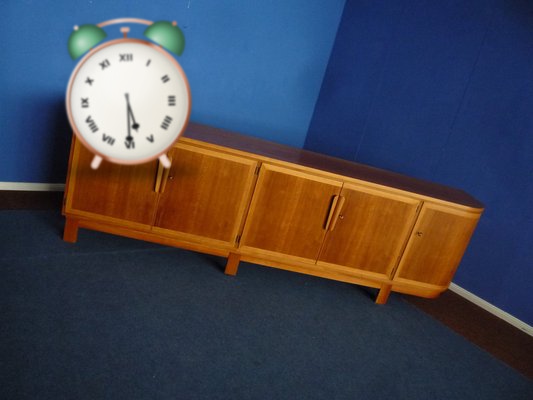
h=5 m=30
